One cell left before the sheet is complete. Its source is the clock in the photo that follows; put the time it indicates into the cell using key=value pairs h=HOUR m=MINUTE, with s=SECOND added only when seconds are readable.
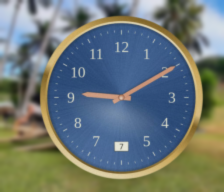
h=9 m=10
